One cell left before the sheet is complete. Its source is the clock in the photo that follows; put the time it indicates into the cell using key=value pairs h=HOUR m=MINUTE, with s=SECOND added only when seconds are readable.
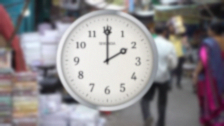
h=2 m=0
